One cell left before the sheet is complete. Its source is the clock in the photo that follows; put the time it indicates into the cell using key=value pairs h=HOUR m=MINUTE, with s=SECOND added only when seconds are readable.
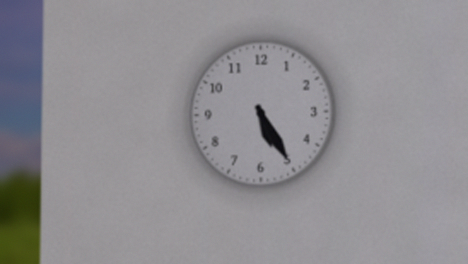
h=5 m=25
